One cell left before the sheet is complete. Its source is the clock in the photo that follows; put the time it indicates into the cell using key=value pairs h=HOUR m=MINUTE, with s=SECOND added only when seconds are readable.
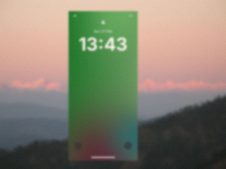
h=13 m=43
